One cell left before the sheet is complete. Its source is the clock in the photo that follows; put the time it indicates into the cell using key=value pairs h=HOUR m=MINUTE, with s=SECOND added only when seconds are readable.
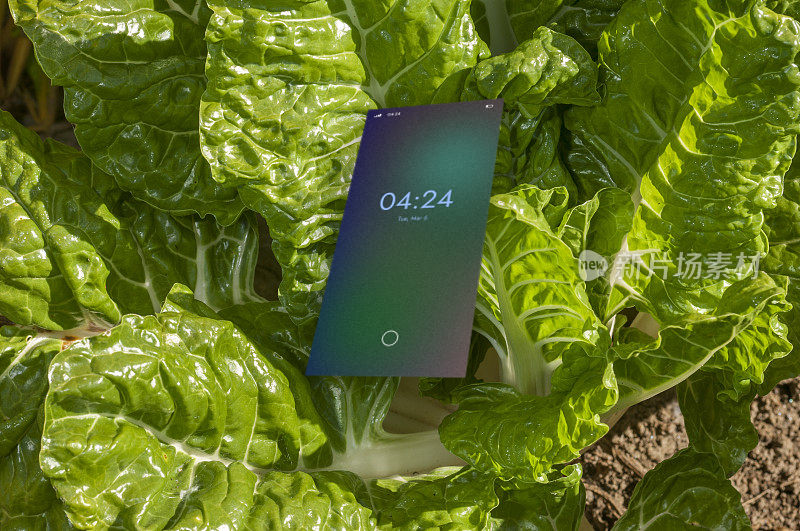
h=4 m=24
